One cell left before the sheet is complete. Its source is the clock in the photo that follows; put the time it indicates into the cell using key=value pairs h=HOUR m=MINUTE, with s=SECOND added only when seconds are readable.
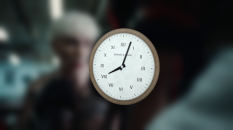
h=8 m=3
